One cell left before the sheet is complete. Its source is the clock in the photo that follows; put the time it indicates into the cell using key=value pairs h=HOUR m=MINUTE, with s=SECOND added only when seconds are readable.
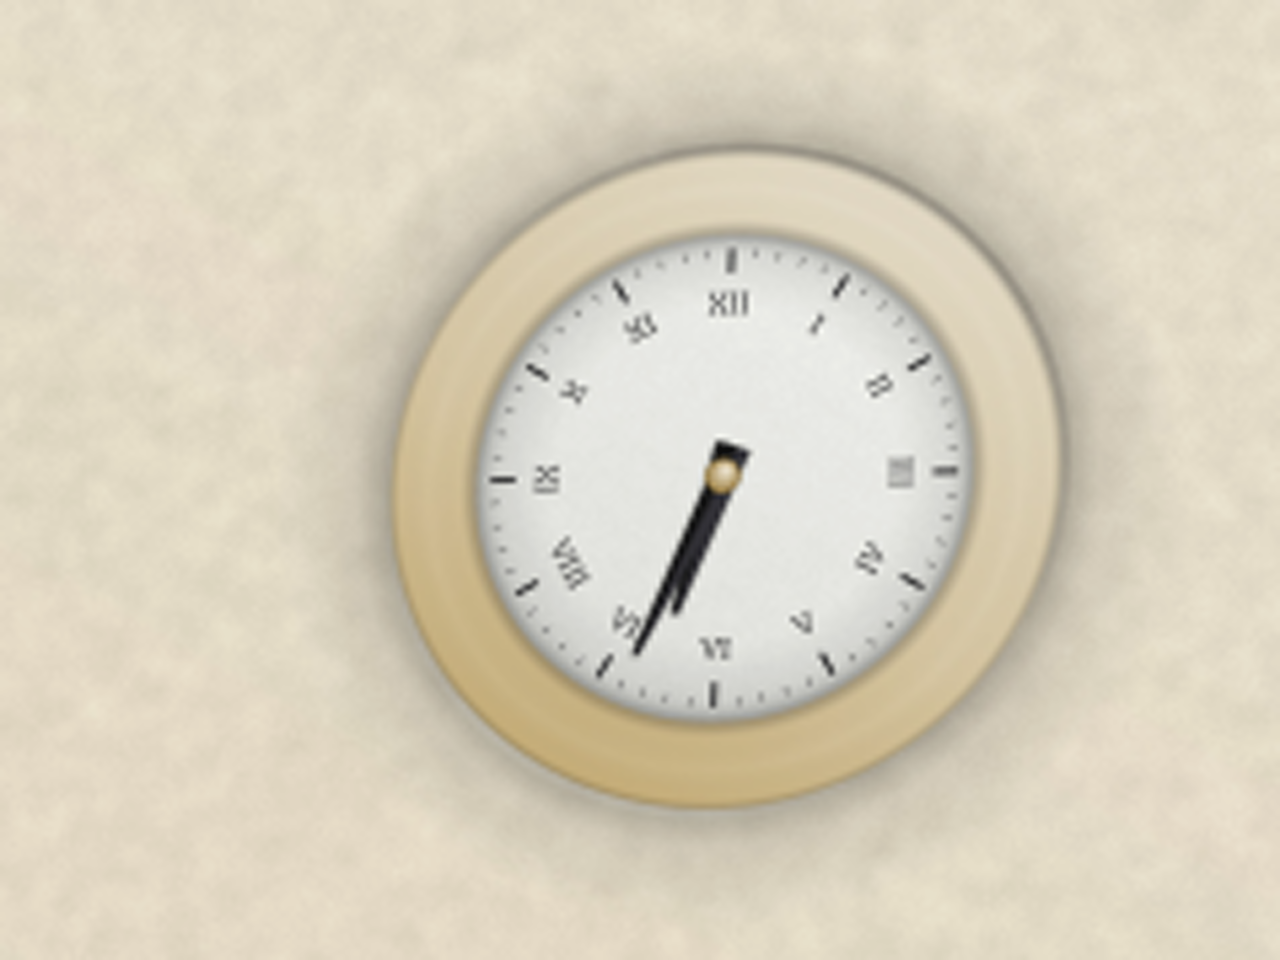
h=6 m=34
